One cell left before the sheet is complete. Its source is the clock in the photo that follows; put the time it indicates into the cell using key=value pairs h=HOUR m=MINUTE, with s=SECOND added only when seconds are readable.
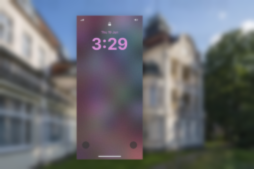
h=3 m=29
